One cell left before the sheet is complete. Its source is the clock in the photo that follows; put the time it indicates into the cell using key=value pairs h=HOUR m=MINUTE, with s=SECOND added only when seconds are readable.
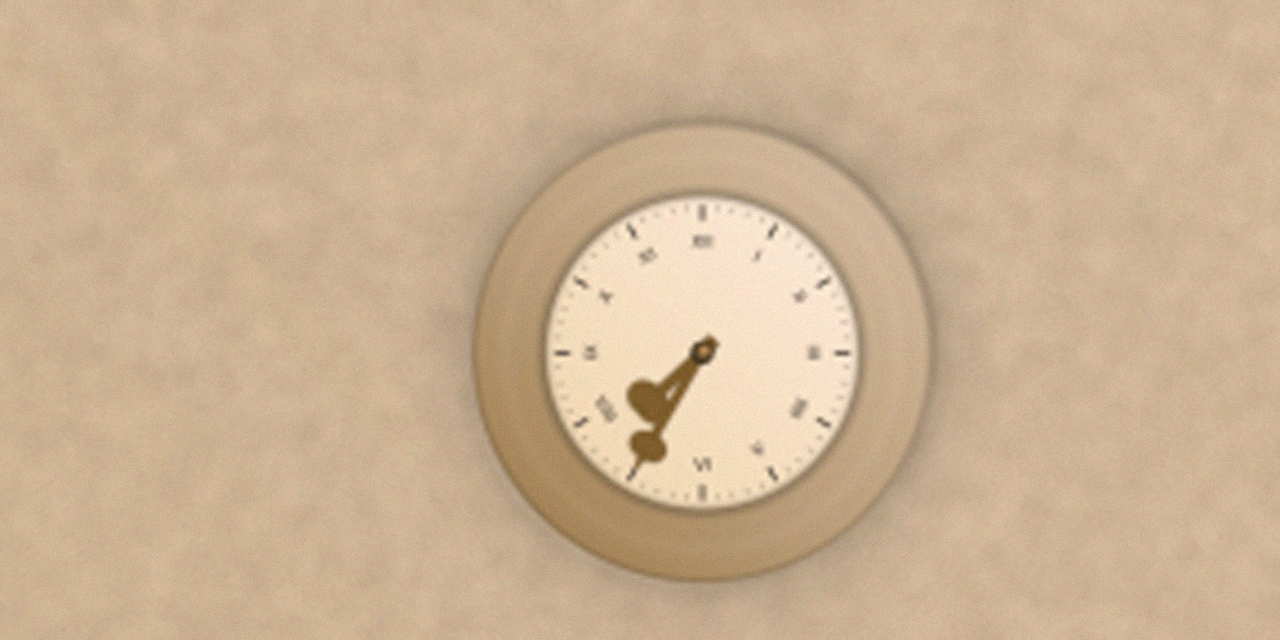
h=7 m=35
